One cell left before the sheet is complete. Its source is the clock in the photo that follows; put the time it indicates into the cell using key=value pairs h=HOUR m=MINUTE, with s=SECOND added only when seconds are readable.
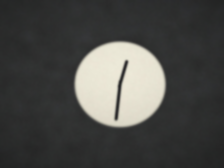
h=12 m=31
